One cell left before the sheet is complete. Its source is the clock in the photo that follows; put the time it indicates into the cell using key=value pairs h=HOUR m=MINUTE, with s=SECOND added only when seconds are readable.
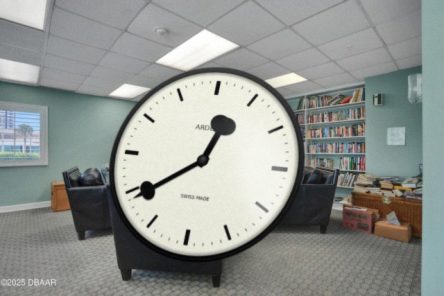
h=12 m=39
